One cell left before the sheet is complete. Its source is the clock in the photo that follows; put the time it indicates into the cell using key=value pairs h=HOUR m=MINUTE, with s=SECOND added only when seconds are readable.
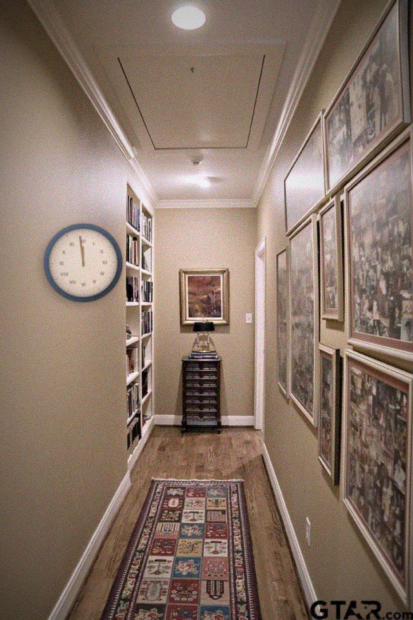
h=11 m=59
